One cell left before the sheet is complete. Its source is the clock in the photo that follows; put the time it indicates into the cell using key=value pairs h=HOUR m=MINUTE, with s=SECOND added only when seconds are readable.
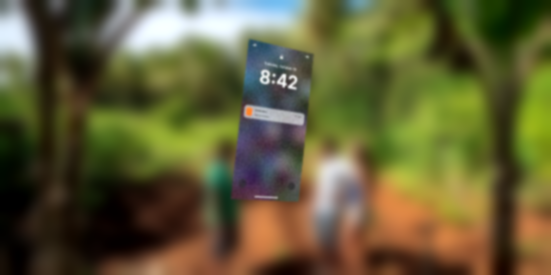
h=8 m=42
